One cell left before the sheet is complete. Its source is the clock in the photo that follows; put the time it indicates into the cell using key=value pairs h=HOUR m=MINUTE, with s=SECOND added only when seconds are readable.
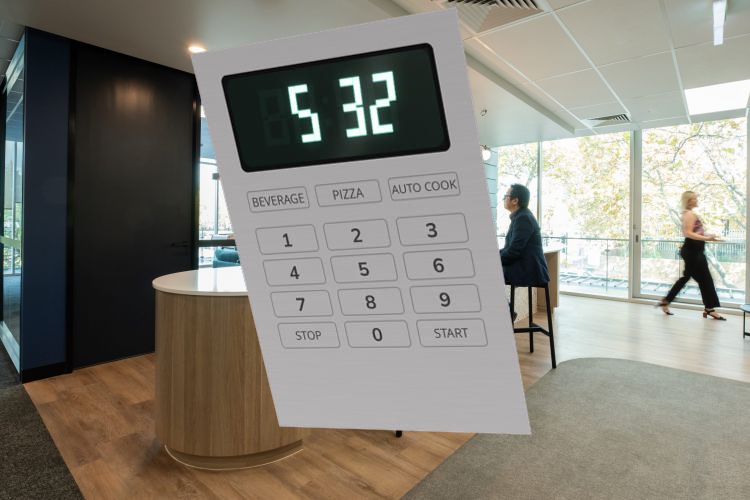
h=5 m=32
